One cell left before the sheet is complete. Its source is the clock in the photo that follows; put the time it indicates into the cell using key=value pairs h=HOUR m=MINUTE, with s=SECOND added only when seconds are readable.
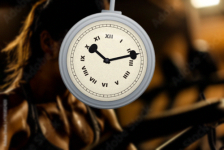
h=10 m=12
